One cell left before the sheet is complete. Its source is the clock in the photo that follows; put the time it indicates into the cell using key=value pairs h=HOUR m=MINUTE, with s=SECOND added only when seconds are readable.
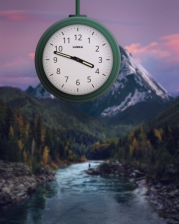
h=3 m=48
